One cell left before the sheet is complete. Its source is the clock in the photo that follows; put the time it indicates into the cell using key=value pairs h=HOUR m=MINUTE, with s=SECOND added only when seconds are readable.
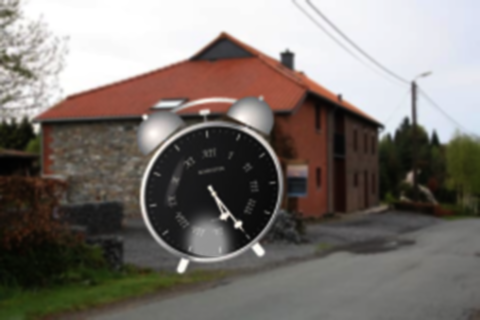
h=5 m=25
